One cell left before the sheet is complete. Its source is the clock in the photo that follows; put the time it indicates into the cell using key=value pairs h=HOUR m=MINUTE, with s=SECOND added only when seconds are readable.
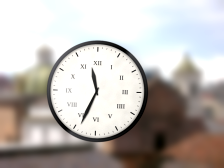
h=11 m=34
